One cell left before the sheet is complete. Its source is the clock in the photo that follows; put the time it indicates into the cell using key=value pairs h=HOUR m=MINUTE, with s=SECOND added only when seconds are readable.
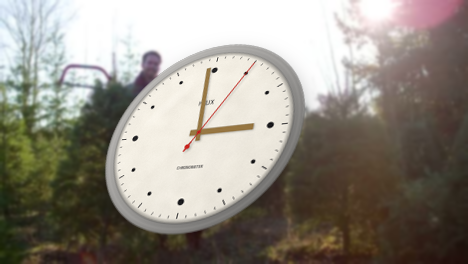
h=2 m=59 s=5
